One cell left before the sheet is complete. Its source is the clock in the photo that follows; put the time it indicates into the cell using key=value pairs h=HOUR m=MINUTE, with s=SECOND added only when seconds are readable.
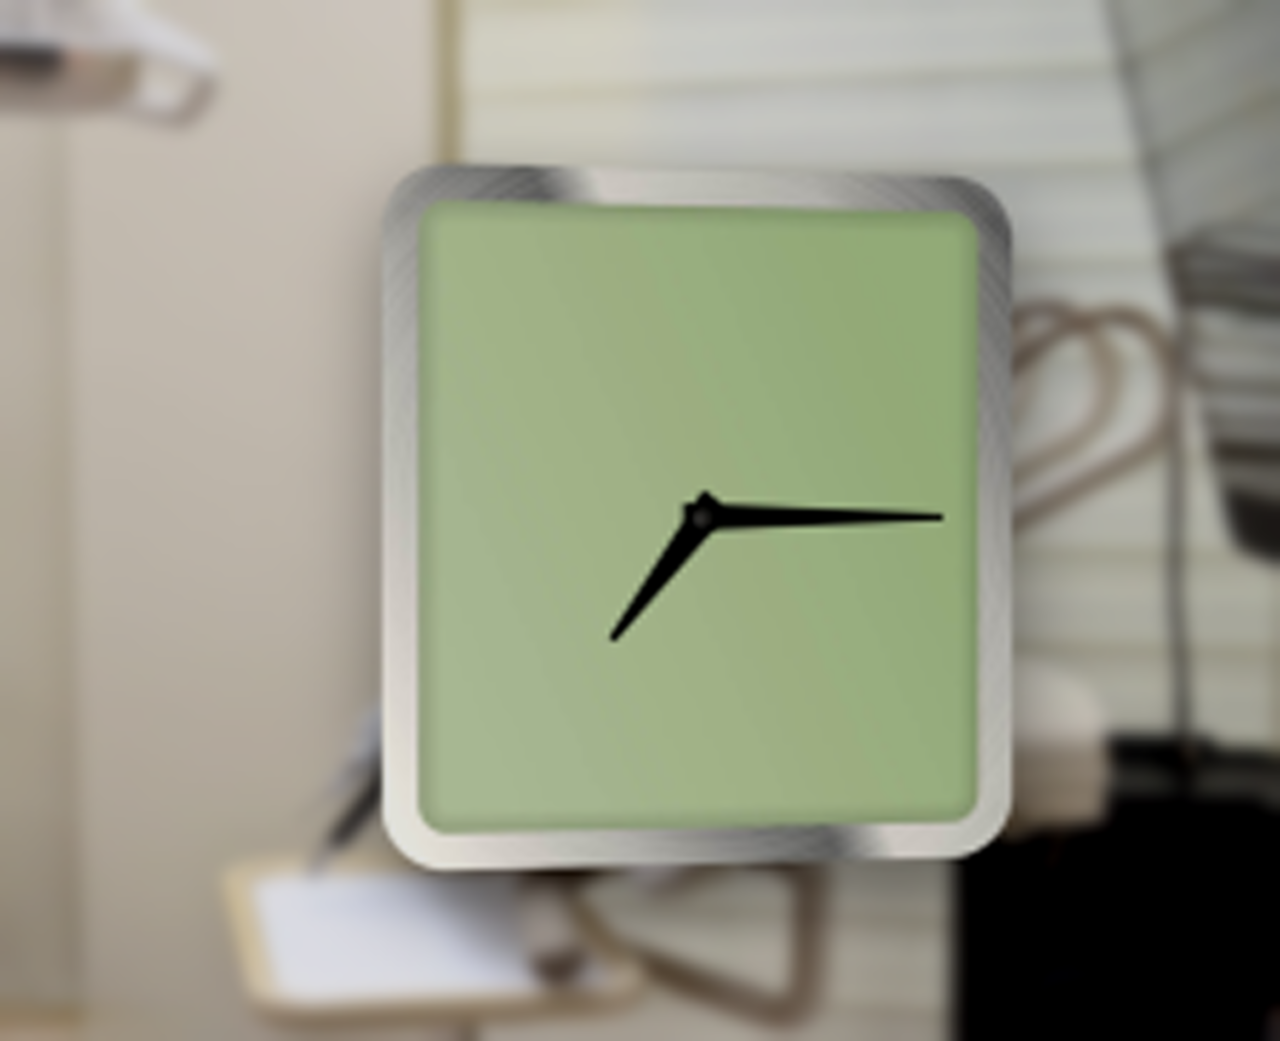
h=7 m=15
